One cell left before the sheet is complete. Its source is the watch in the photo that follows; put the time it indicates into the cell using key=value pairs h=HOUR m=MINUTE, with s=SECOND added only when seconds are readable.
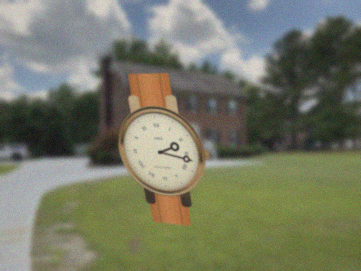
h=2 m=17
